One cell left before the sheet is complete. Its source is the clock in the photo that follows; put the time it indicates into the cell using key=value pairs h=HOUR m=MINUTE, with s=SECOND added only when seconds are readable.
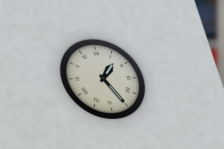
h=1 m=25
